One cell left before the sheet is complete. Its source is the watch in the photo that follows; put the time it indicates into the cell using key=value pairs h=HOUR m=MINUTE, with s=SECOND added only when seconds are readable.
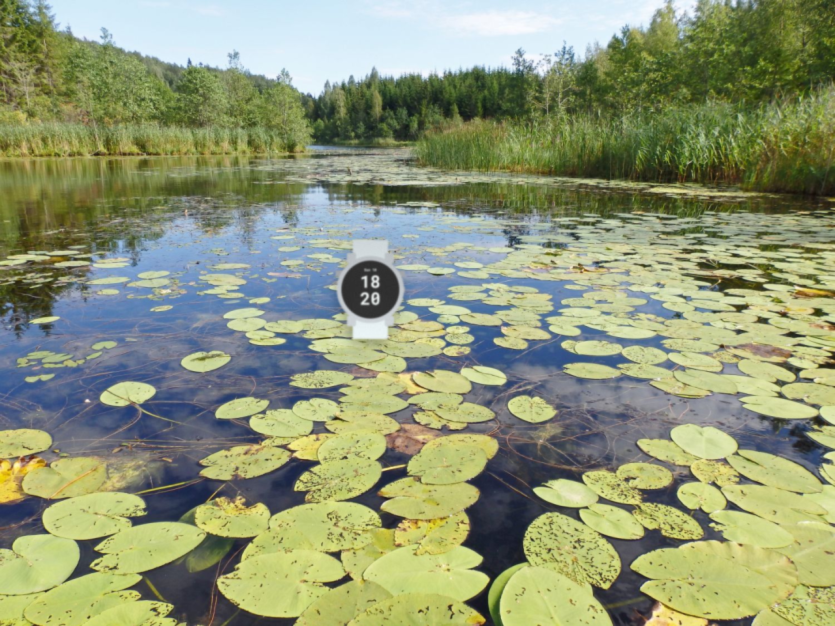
h=18 m=20
